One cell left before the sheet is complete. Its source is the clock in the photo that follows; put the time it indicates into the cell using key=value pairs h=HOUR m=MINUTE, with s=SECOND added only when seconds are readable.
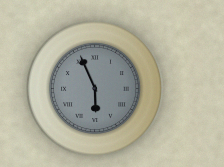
h=5 m=56
